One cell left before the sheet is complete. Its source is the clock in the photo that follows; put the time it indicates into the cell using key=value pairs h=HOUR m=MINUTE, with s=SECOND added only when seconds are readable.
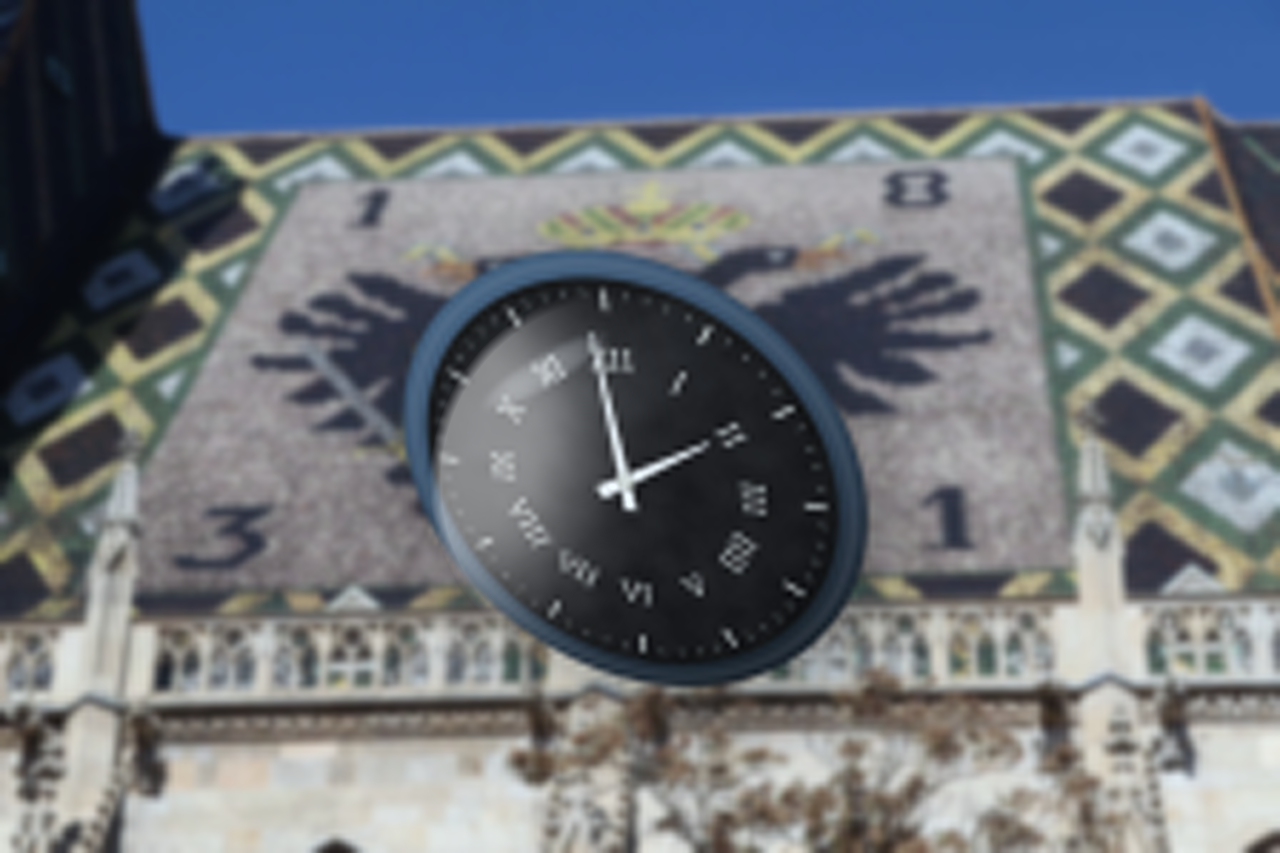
h=1 m=59
